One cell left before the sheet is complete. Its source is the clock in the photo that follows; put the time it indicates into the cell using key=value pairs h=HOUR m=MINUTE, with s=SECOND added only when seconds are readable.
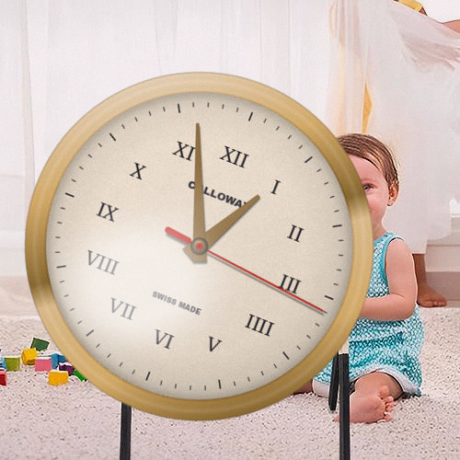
h=12 m=56 s=16
